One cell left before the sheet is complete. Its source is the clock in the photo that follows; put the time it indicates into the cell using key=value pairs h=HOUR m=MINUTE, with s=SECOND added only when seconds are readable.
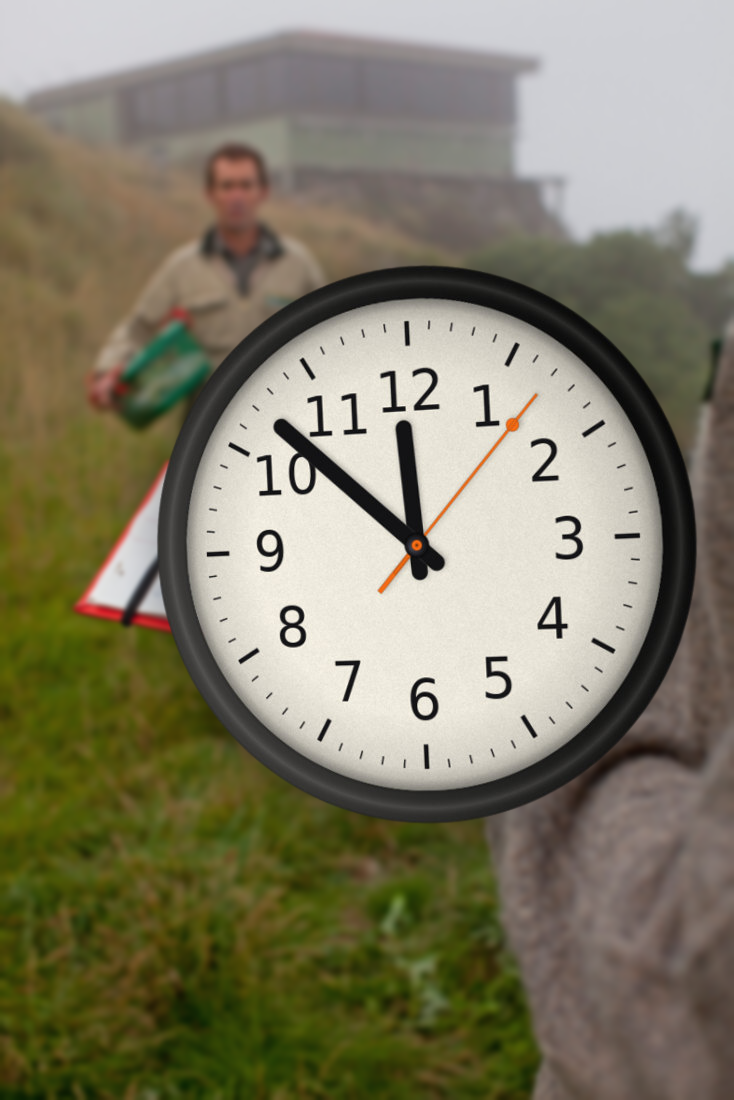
h=11 m=52 s=7
